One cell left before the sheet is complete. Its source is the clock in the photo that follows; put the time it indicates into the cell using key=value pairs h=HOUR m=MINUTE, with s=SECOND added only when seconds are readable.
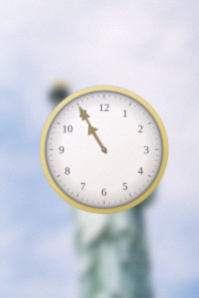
h=10 m=55
